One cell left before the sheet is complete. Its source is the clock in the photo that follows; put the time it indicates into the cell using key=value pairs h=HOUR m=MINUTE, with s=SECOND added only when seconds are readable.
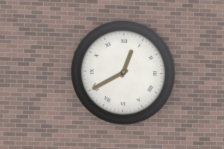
h=12 m=40
